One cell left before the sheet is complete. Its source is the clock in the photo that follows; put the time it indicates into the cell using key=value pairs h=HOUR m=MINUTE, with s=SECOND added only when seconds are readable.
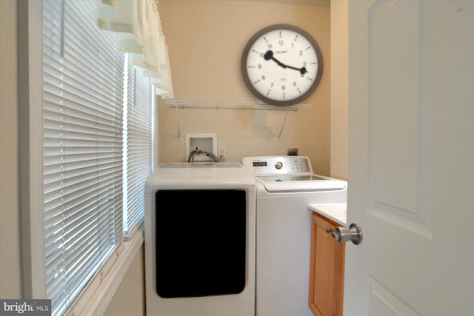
h=10 m=18
